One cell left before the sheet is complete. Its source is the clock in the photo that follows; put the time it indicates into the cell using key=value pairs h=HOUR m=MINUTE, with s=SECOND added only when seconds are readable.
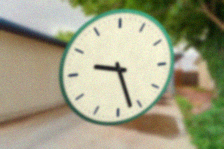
h=9 m=27
